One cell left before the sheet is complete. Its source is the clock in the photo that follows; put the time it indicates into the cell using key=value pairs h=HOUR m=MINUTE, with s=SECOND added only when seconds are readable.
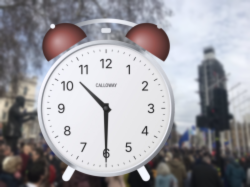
h=10 m=30
